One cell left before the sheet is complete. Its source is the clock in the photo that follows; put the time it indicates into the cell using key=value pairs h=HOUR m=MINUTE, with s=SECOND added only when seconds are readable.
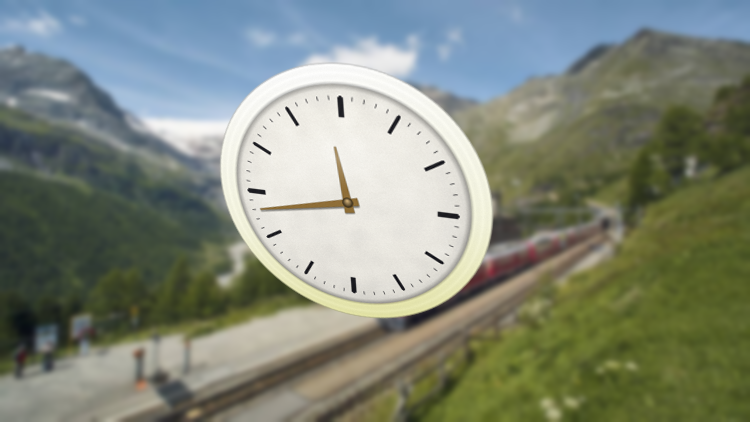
h=11 m=43
